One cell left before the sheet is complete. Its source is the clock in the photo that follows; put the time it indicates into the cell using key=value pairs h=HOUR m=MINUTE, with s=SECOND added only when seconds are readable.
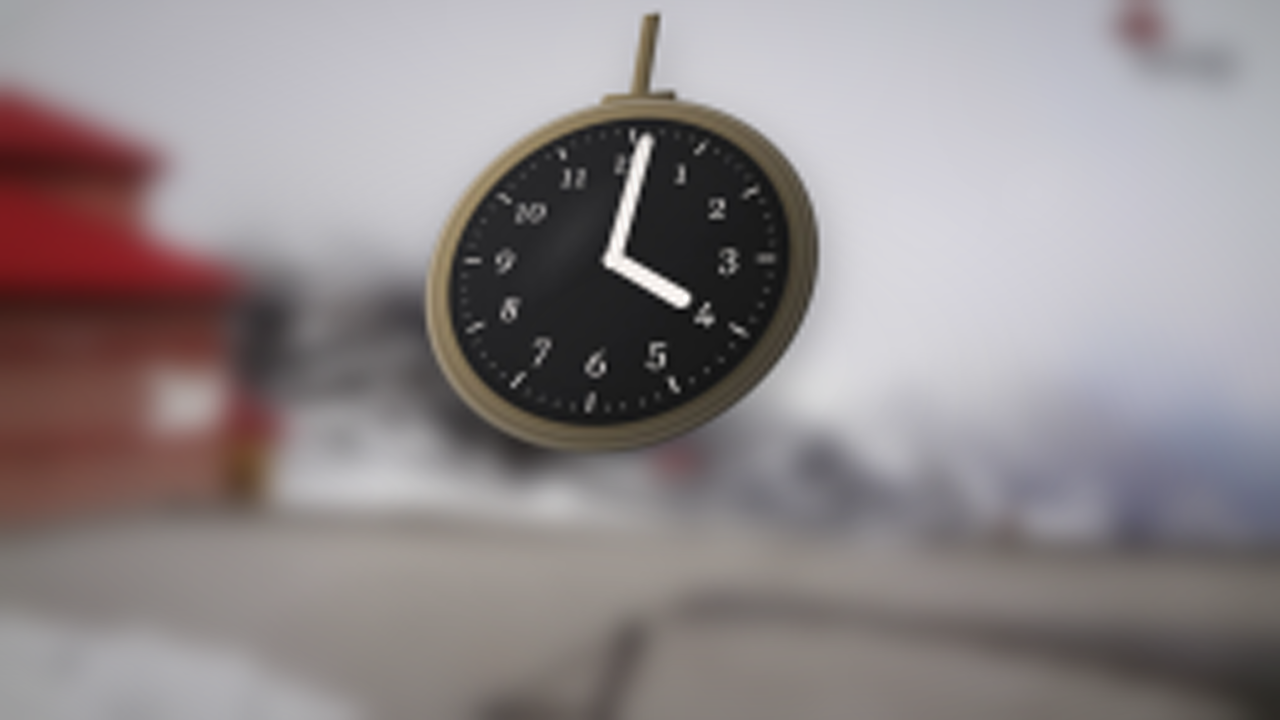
h=4 m=1
